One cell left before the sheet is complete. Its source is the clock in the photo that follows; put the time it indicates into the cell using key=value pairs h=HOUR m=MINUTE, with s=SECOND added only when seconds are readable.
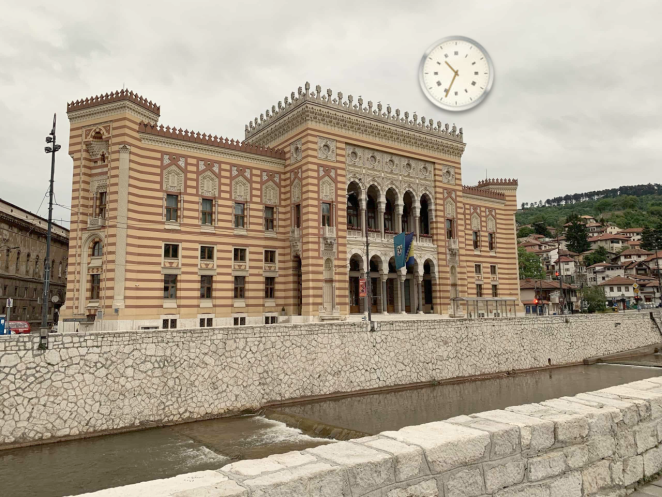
h=10 m=34
